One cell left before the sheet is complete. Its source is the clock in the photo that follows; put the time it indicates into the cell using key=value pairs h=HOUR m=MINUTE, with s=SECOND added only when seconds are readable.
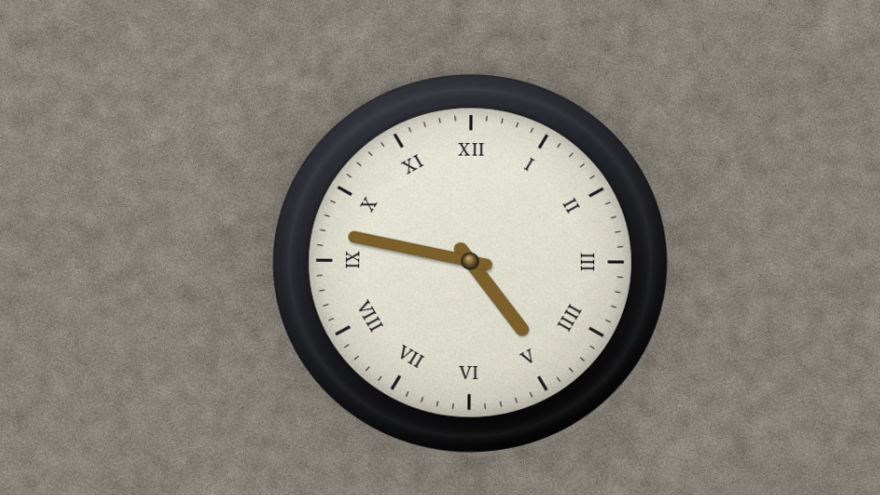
h=4 m=47
